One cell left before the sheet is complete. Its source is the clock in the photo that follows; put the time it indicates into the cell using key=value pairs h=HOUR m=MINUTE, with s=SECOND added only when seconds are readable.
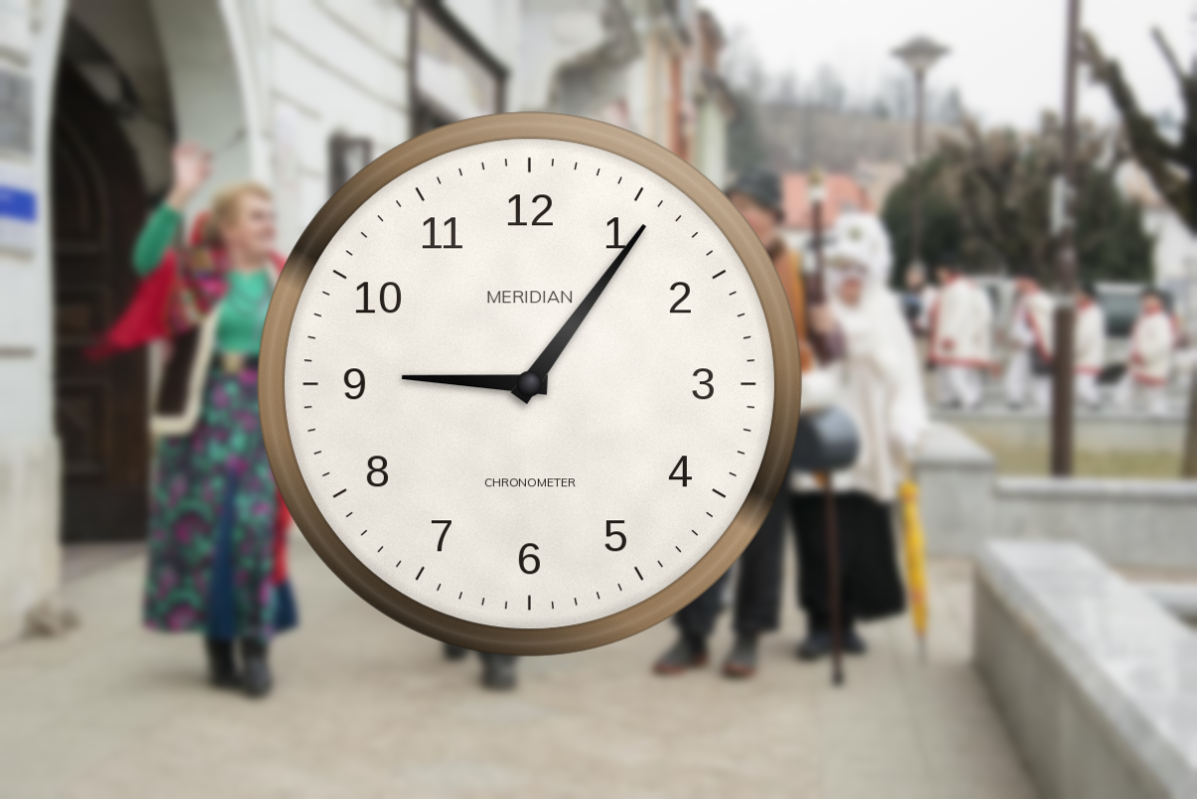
h=9 m=6
